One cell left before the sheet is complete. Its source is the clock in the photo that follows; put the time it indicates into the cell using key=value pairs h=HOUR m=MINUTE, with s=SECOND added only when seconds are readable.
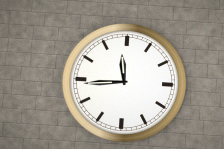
h=11 m=44
